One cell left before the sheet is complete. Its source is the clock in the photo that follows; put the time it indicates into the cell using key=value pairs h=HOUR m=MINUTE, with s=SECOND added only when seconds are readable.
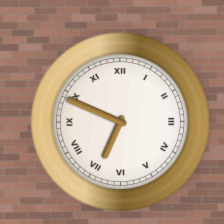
h=6 m=49
